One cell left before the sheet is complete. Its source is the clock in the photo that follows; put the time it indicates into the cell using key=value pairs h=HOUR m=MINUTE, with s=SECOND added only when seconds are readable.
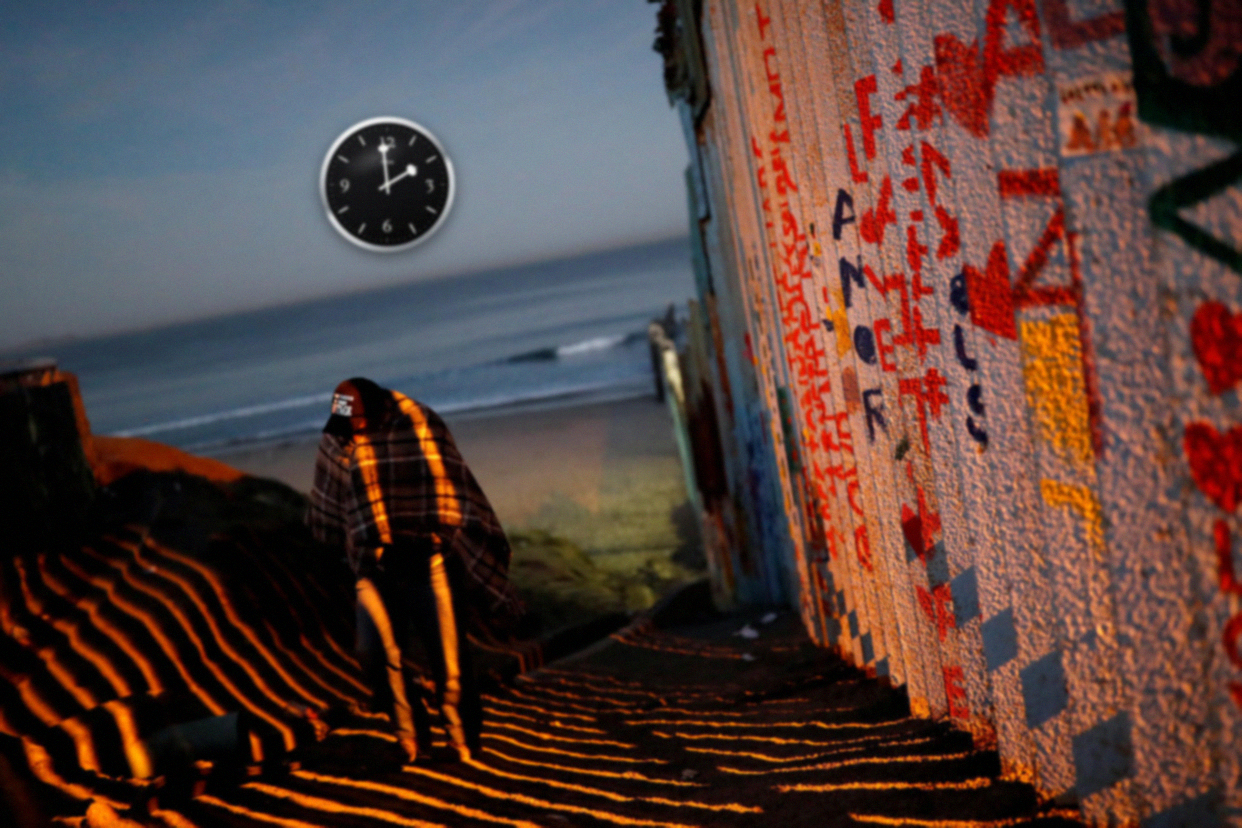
h=1 m=59
